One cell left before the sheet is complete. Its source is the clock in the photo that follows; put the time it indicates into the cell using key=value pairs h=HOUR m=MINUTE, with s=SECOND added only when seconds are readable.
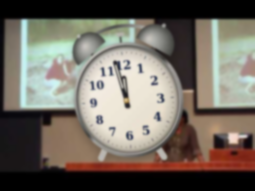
h=11 m=58
